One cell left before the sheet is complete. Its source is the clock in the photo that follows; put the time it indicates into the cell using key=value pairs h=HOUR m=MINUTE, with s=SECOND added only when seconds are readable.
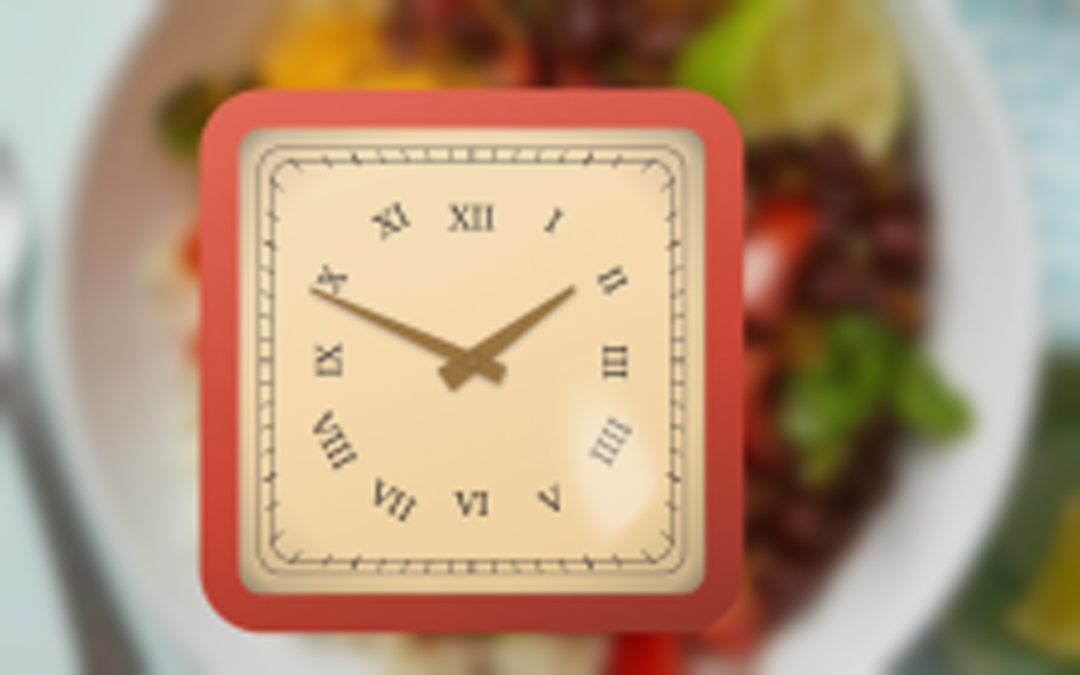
h=1 m=49
